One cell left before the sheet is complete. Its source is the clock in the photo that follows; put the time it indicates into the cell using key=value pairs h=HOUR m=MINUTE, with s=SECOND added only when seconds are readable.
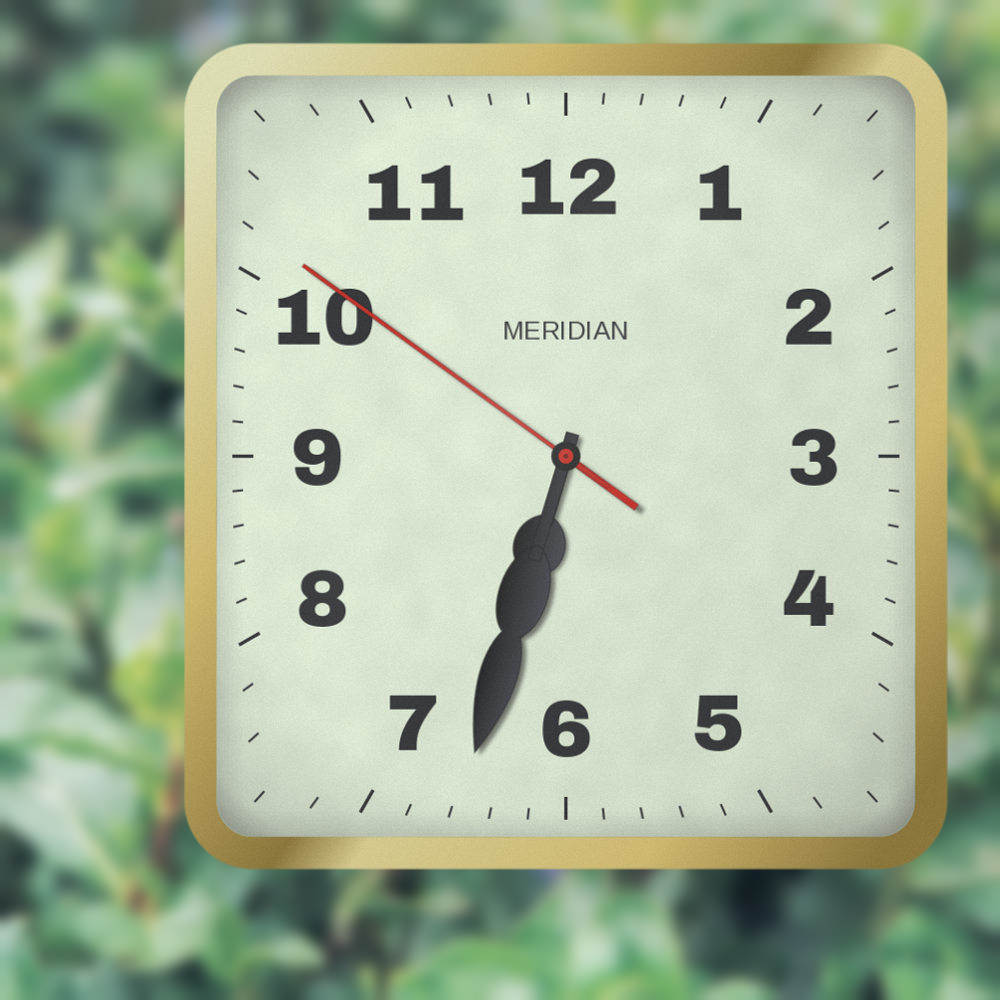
h=6 m=32 s=51
